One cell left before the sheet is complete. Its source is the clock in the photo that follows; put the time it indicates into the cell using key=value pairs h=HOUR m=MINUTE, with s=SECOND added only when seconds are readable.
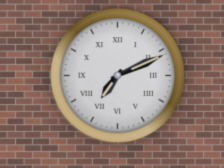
h=7 m=11
